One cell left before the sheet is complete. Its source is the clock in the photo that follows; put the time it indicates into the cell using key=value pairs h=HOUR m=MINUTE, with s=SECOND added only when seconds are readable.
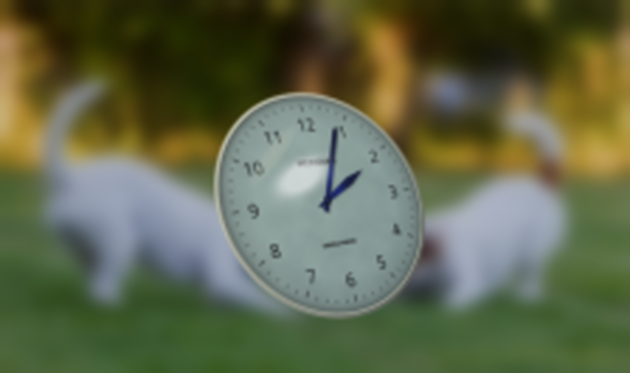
h=2 m=4
